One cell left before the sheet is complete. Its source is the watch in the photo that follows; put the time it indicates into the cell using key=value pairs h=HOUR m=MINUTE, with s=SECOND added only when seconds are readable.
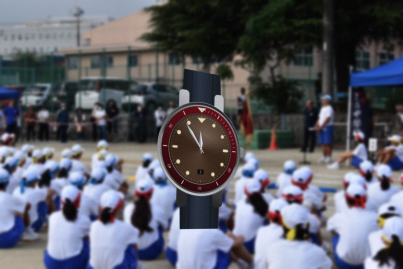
h=11 m=54
